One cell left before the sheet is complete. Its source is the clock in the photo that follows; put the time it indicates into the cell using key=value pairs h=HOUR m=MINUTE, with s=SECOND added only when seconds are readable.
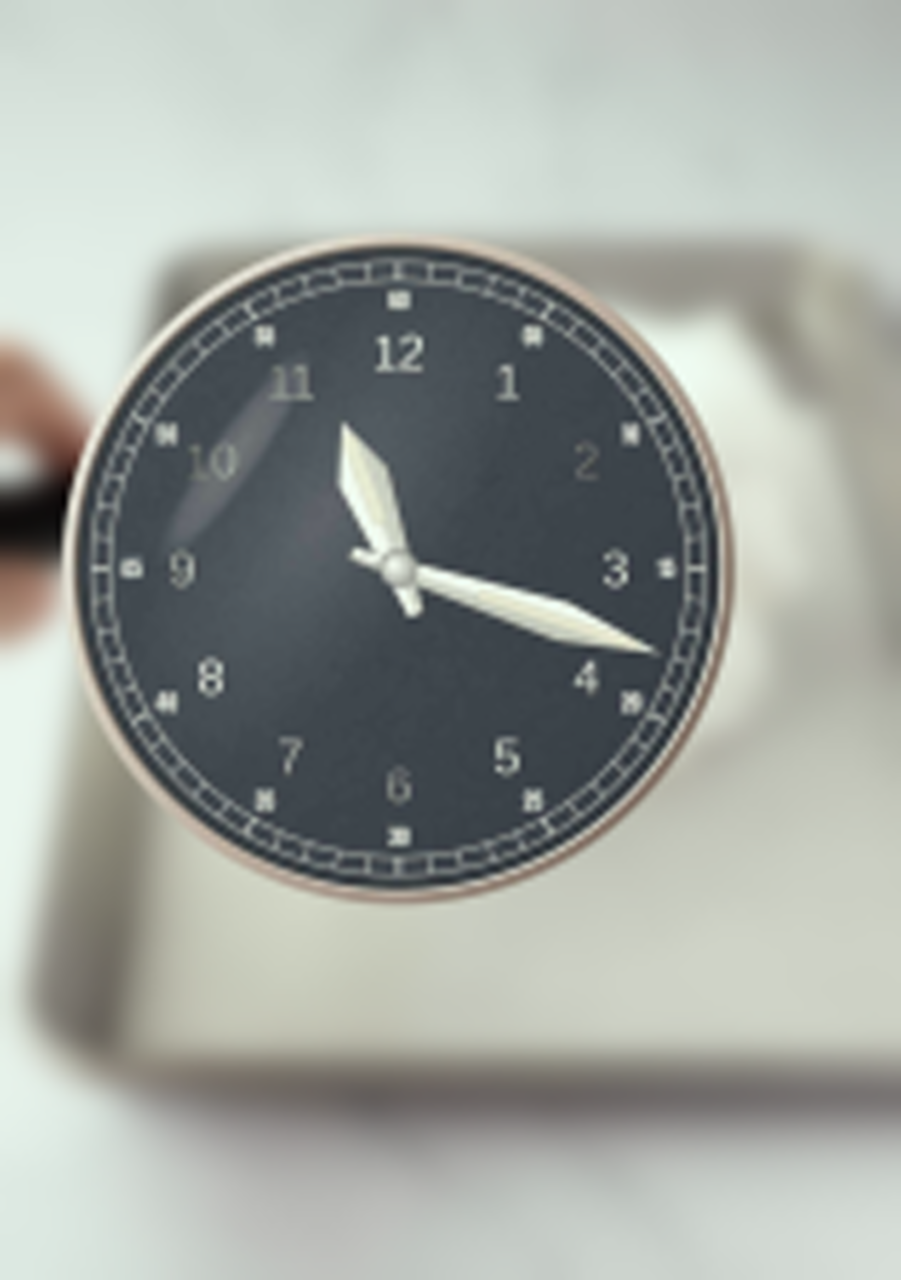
h=11 m=18
